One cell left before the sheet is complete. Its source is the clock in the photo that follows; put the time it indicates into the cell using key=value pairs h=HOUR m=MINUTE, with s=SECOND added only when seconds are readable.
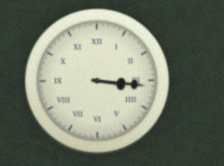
h=3 m=16
